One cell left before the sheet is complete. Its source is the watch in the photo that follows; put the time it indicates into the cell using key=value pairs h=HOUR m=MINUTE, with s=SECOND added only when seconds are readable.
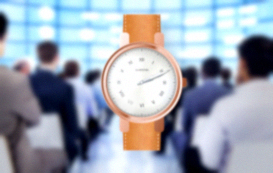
h=2 m=11
